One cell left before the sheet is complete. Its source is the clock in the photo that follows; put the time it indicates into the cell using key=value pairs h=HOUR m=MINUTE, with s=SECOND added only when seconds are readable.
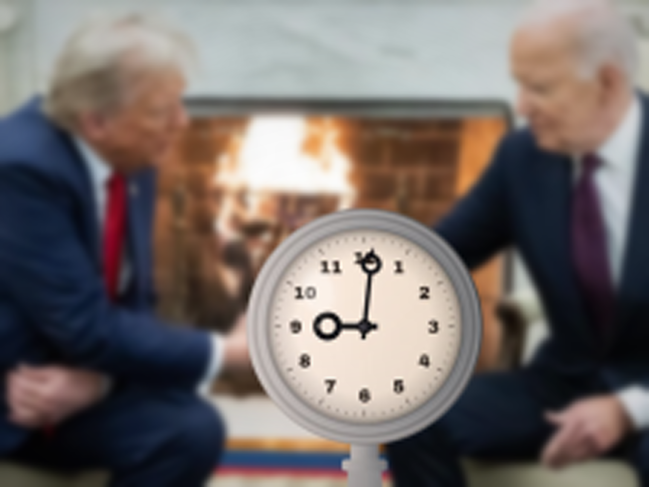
h=9 m=1
